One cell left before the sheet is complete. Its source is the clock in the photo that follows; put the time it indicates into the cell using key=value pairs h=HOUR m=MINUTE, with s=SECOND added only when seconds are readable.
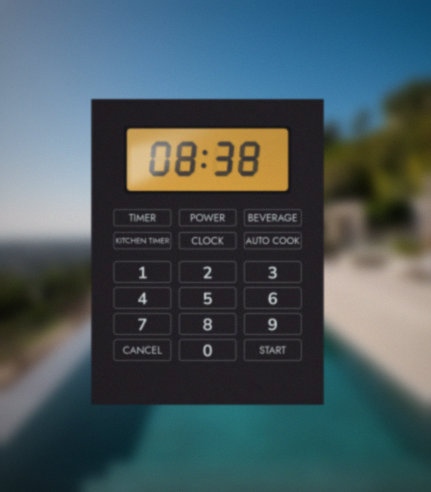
h=8 m=38
